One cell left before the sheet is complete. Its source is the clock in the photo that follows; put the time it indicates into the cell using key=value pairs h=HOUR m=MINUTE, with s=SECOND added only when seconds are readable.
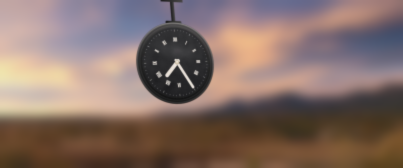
h=7 m=25
